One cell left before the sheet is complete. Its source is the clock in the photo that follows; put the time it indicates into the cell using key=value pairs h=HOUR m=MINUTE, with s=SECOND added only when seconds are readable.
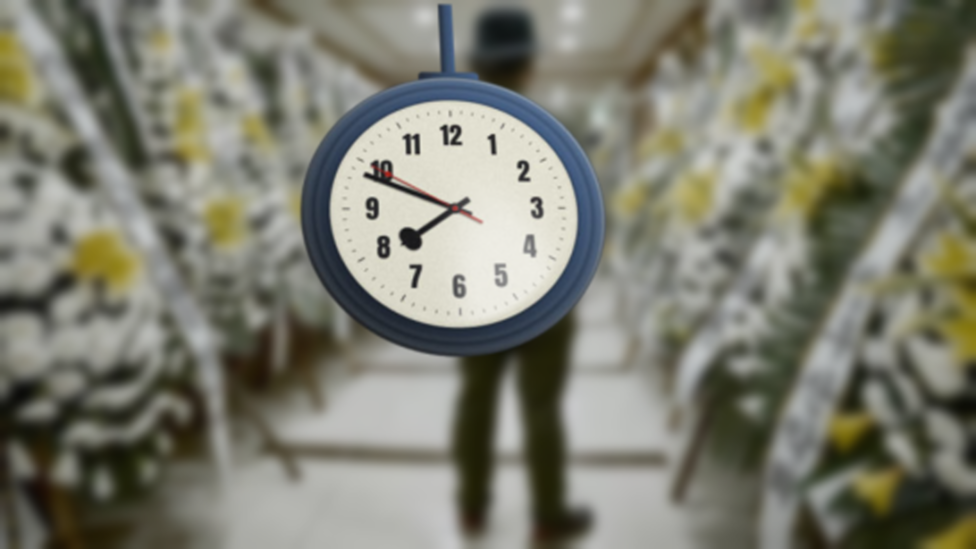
h=7 m=48 s=50
